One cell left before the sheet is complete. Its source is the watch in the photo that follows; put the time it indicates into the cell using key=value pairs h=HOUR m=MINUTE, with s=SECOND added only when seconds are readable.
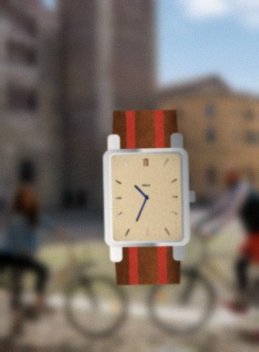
h=10 m=34
